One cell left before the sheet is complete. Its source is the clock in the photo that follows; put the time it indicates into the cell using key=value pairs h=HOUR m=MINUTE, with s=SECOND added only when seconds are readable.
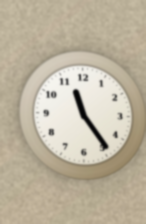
h=11 m=24
